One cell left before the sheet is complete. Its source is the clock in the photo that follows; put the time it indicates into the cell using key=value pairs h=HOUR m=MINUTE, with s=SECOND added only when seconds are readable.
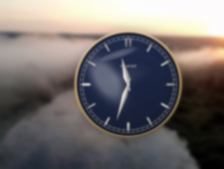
h=11 m=33
